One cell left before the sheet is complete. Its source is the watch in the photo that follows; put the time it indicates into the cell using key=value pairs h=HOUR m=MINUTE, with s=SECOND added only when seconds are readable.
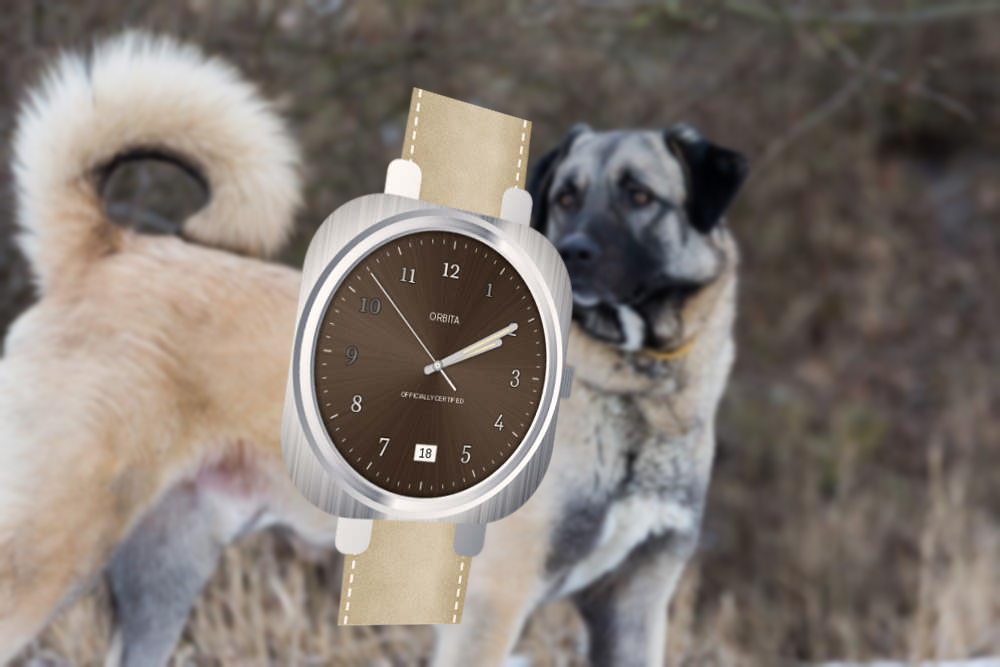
h=2 m=9 s=52
